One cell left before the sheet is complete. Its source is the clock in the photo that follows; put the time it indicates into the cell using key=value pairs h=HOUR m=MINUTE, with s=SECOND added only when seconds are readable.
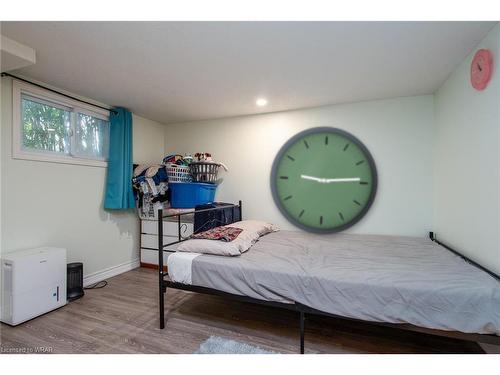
h=9 m=14
